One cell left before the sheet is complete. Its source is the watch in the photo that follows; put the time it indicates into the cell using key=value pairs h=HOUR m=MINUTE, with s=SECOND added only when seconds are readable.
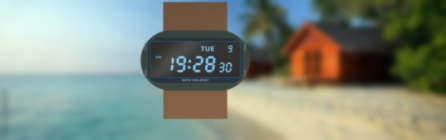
h=19 m=28 s=30
